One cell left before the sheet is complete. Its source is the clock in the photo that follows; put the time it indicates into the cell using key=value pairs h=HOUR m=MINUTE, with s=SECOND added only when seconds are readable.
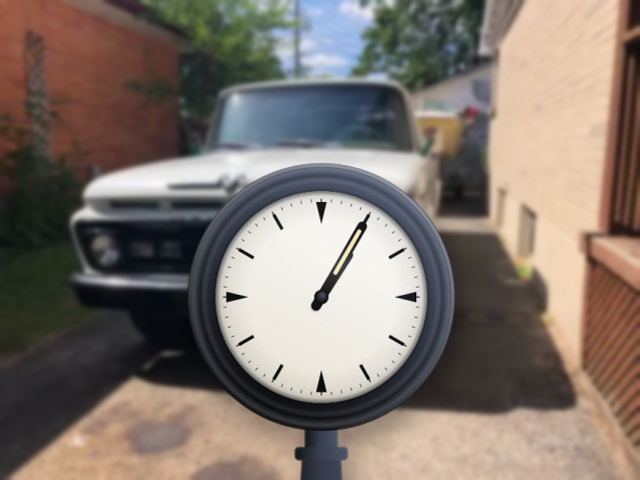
h=1 m=5
